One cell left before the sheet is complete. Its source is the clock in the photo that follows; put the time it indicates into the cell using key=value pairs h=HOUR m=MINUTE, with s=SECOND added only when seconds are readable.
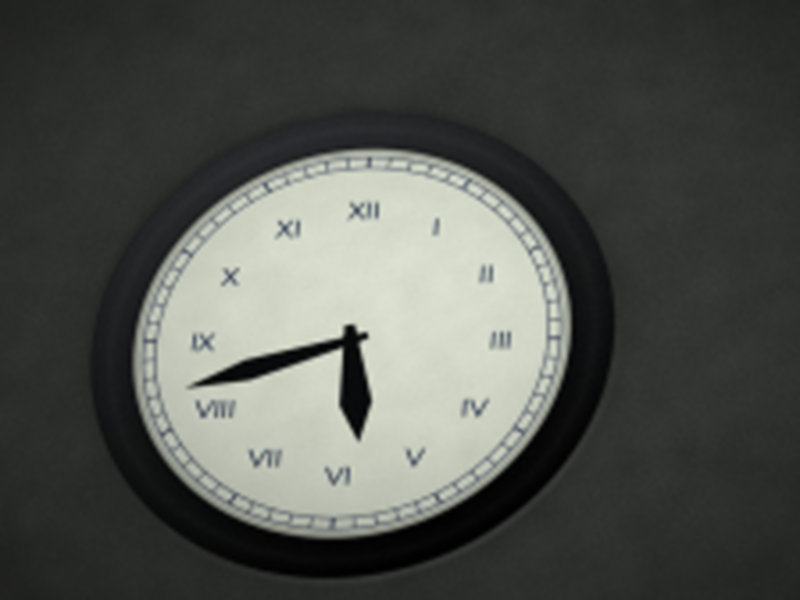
h=5 m=42
